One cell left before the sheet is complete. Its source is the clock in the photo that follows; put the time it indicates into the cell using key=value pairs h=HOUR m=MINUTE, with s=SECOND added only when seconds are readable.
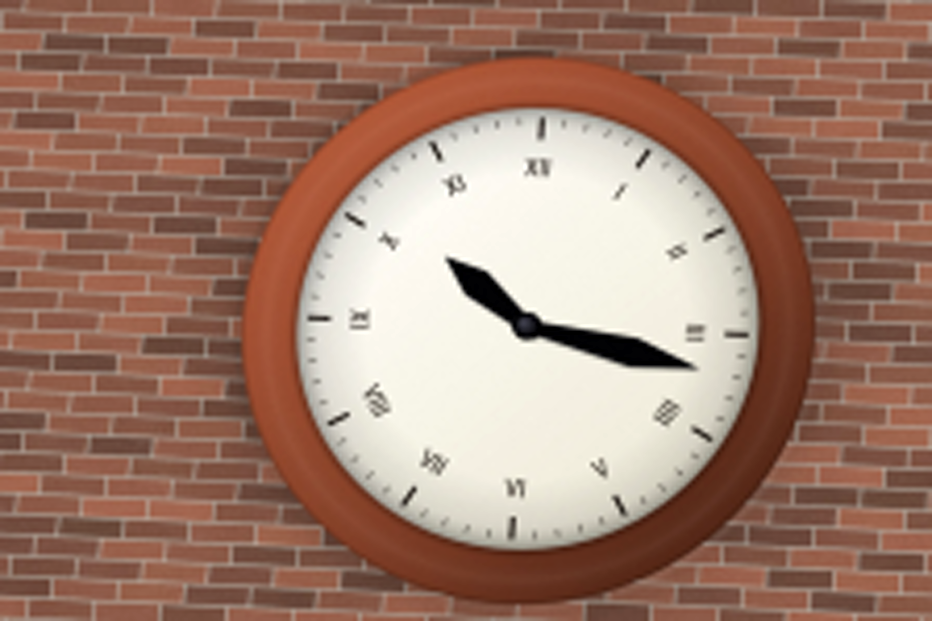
h=10 m=17
